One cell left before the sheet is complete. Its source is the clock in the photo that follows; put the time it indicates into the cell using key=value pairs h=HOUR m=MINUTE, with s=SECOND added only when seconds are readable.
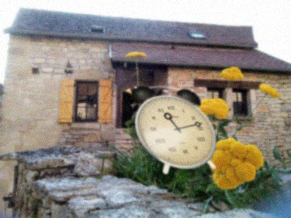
h=11 m=13
